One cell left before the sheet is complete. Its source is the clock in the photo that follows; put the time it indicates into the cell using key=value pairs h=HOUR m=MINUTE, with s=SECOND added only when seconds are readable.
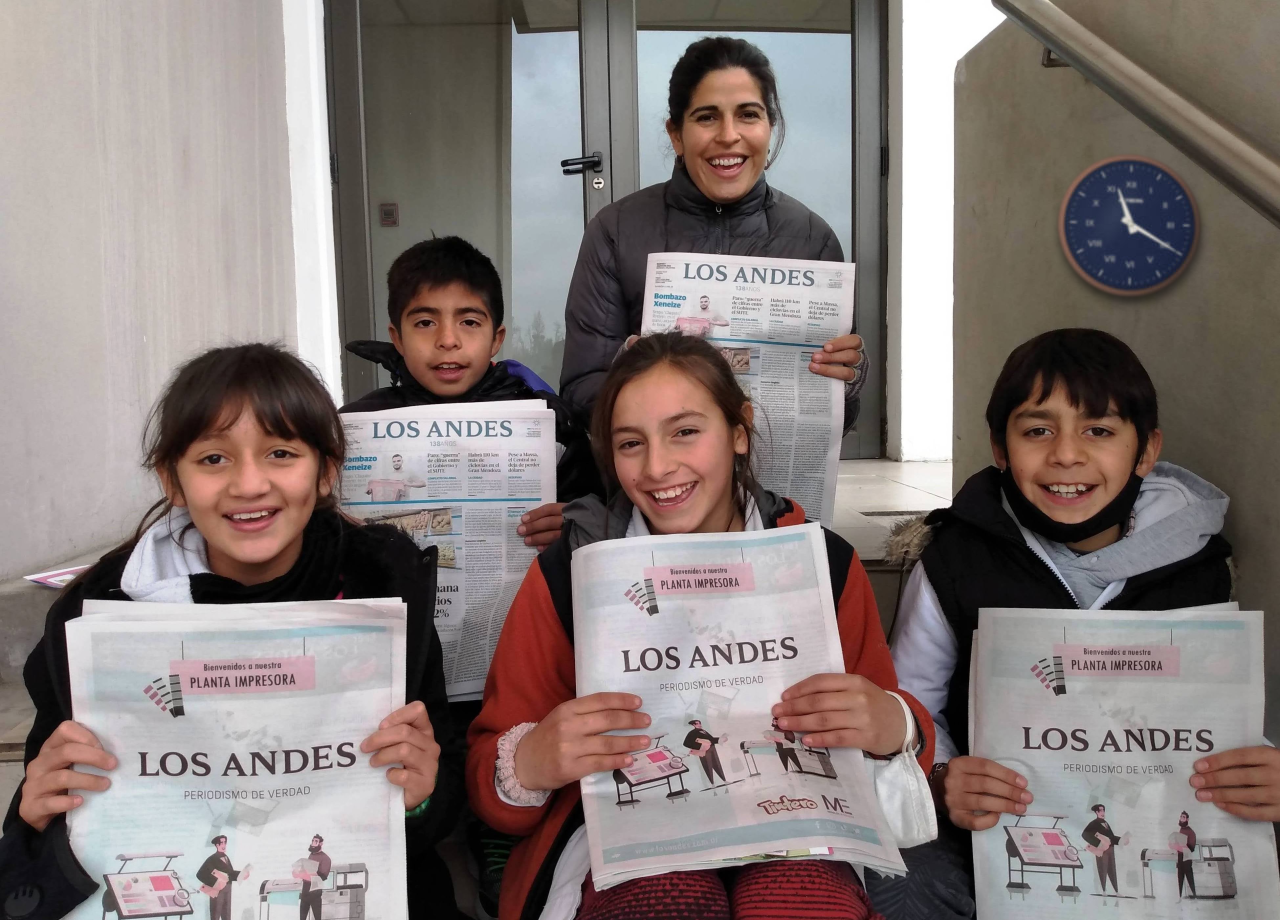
h=11 m=20
